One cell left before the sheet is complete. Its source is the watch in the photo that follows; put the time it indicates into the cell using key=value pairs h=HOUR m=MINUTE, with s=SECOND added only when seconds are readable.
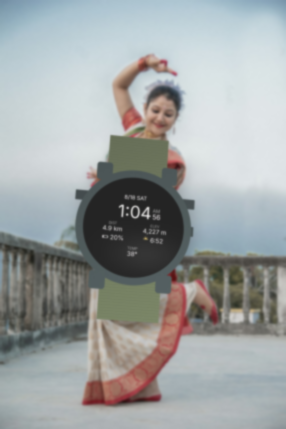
h=1 m=4
